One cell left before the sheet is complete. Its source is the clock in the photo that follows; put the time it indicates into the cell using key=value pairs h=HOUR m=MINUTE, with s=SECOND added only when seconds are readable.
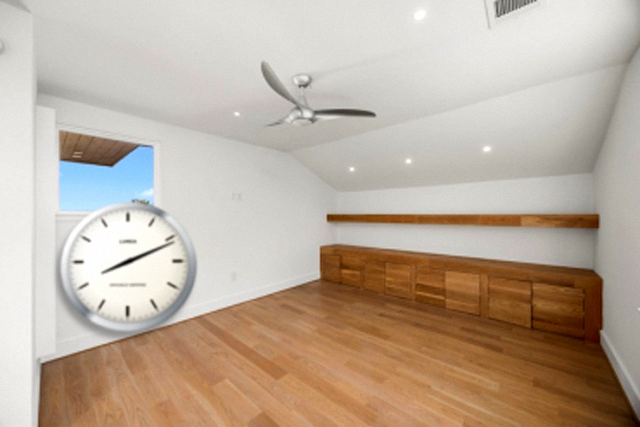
h=8 m=11
